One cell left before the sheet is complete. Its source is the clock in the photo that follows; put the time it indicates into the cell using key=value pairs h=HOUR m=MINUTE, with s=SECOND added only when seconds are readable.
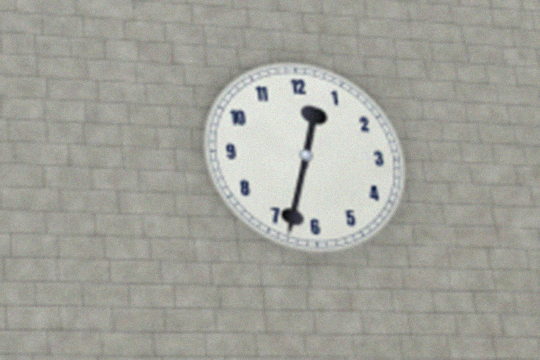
h=12 m=33
